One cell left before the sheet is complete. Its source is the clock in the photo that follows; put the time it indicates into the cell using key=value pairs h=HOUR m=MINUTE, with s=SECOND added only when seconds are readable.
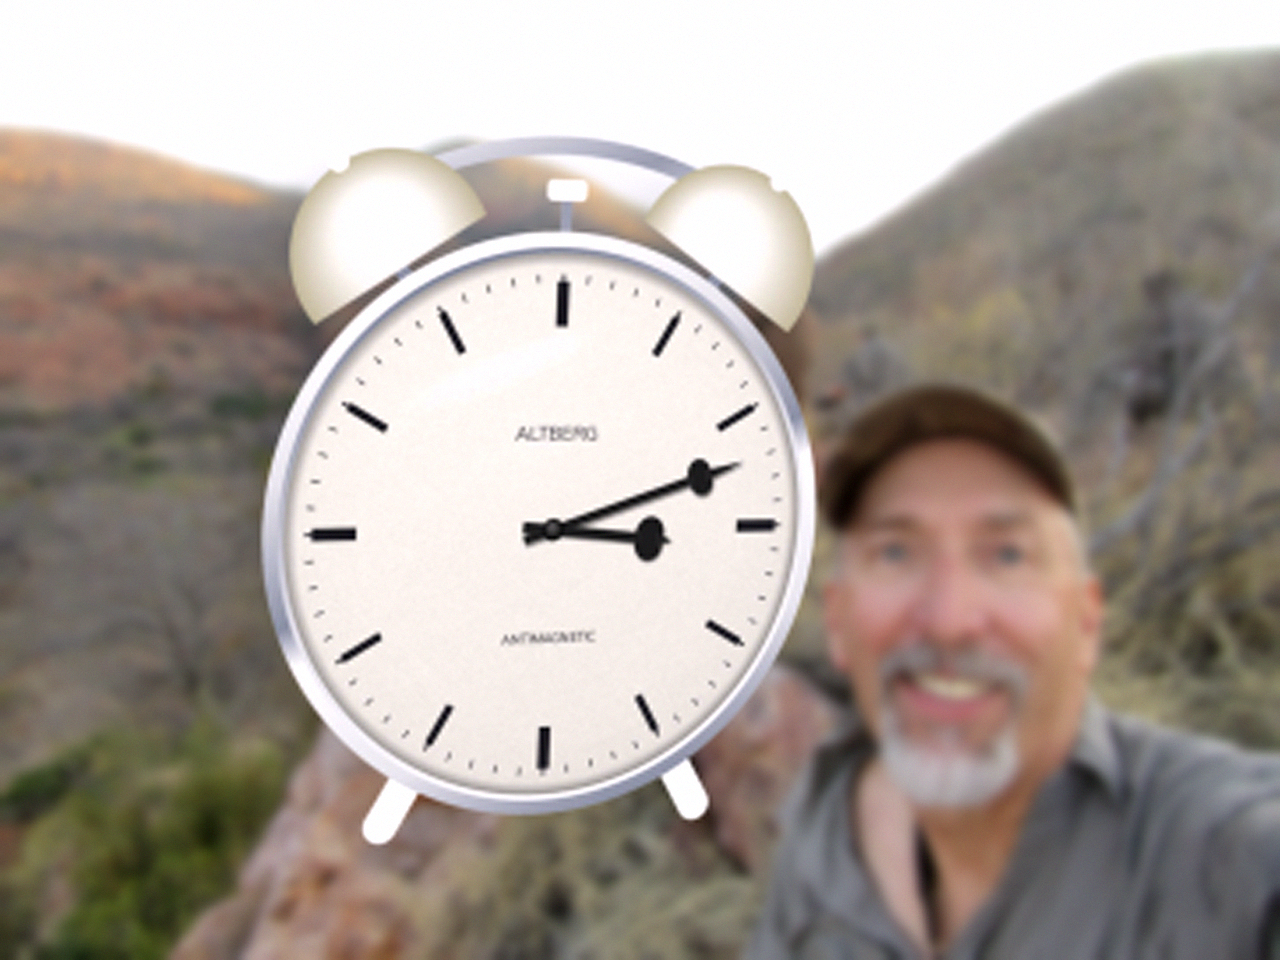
h=3 m=12
